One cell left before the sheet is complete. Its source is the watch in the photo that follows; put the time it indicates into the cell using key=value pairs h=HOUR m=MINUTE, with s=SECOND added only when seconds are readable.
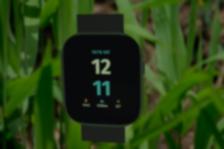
h=12 m=11
